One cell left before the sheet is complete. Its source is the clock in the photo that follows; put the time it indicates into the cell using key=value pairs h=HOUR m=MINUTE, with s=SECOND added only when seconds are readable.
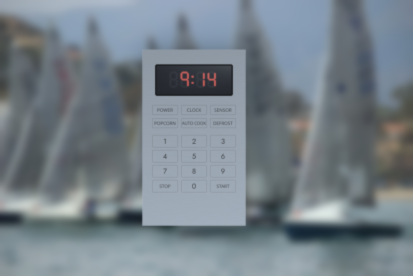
h=9 m=14
